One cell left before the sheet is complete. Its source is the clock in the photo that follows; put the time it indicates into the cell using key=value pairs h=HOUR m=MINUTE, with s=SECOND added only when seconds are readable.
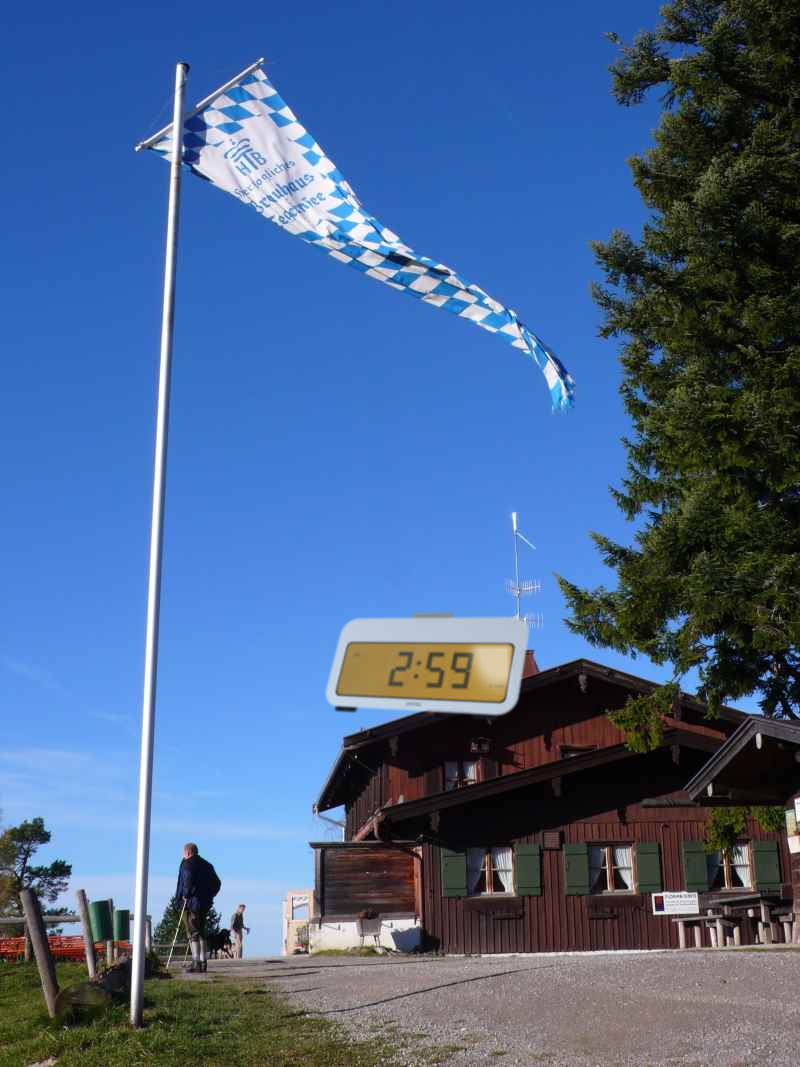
h=2 m=59
